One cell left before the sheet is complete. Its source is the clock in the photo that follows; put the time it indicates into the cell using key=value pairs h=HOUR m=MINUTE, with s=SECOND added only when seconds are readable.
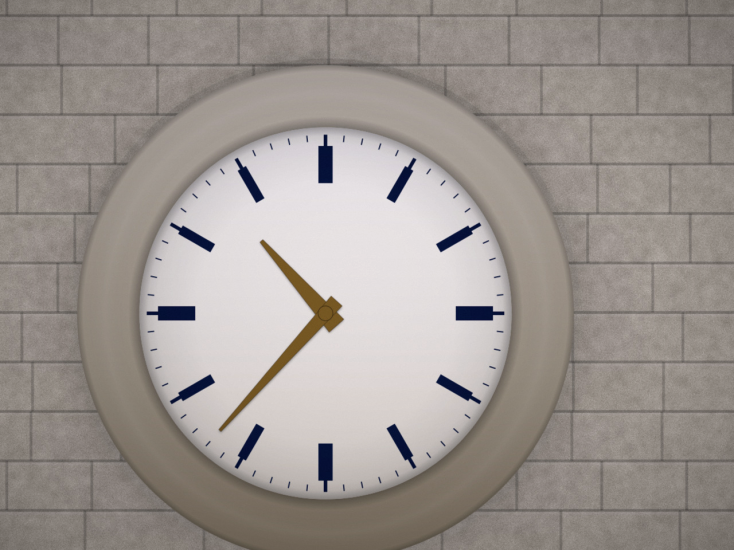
h=10 m=37
